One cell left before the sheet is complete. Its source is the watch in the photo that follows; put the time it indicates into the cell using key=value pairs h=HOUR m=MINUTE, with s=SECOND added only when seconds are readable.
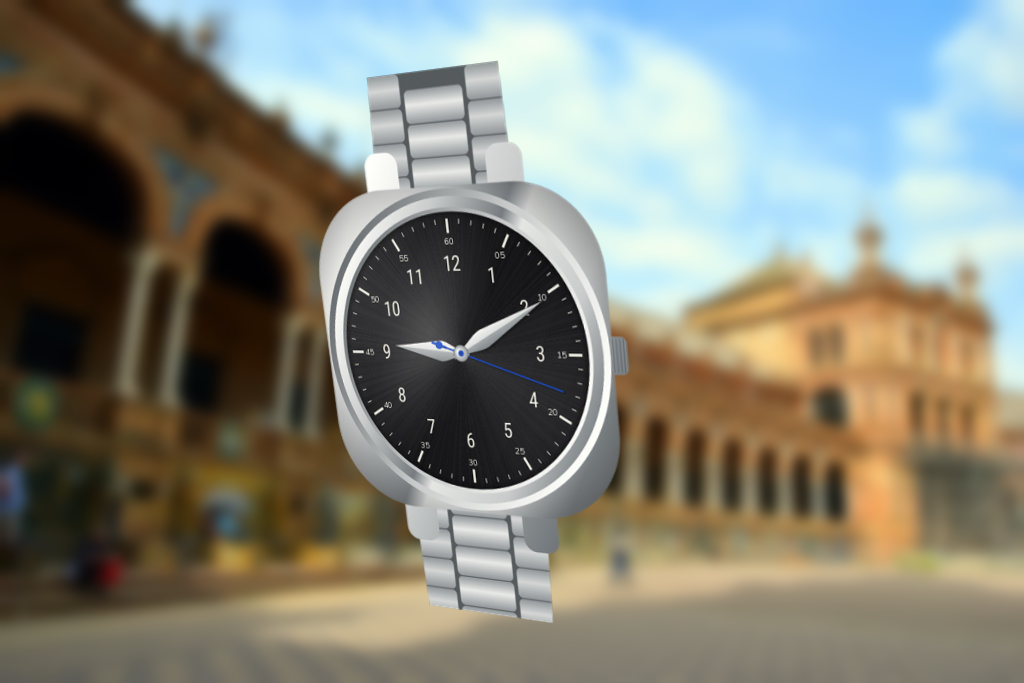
h=9 m=10 s=18
